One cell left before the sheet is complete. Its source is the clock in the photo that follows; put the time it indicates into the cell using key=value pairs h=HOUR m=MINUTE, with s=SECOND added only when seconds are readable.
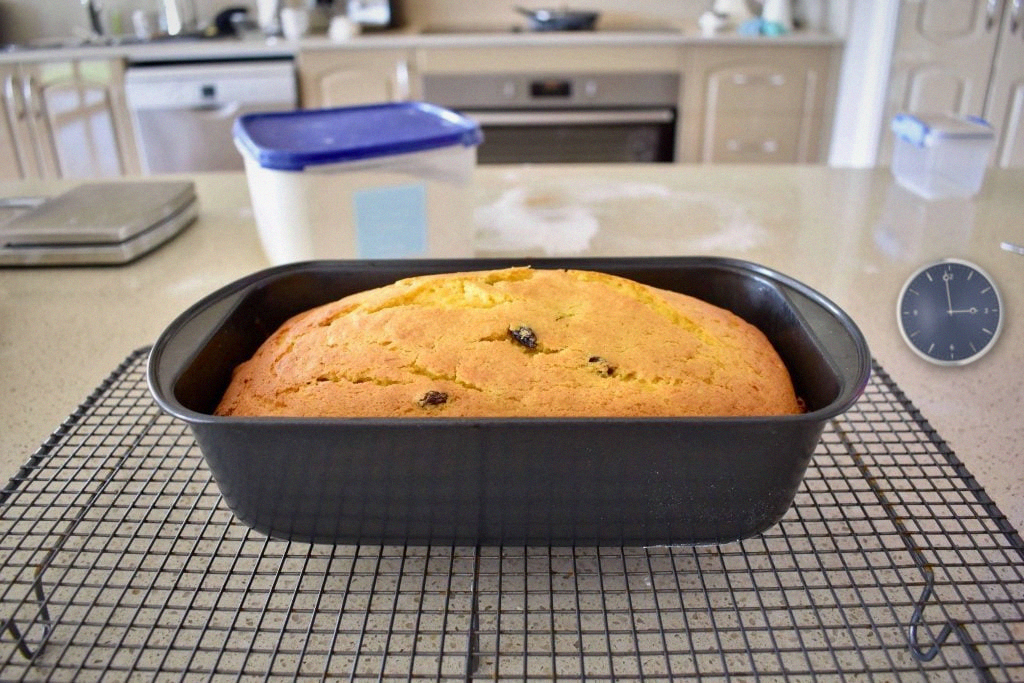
h=2 m=59
